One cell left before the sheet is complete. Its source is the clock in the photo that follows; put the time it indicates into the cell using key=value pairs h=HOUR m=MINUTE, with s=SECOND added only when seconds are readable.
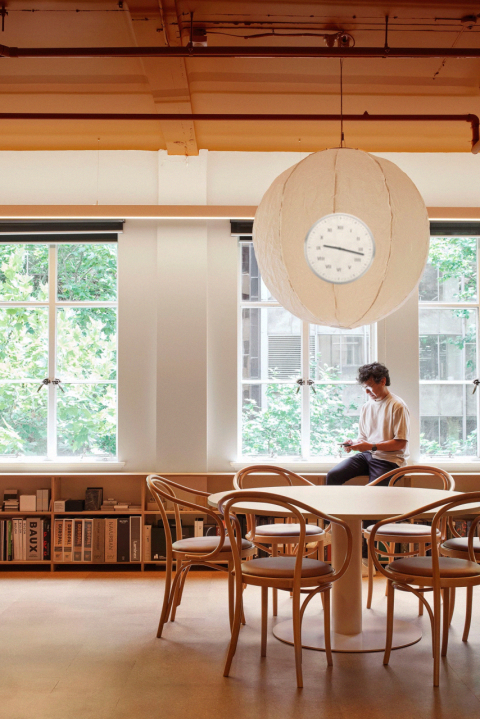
h=9 m=17
